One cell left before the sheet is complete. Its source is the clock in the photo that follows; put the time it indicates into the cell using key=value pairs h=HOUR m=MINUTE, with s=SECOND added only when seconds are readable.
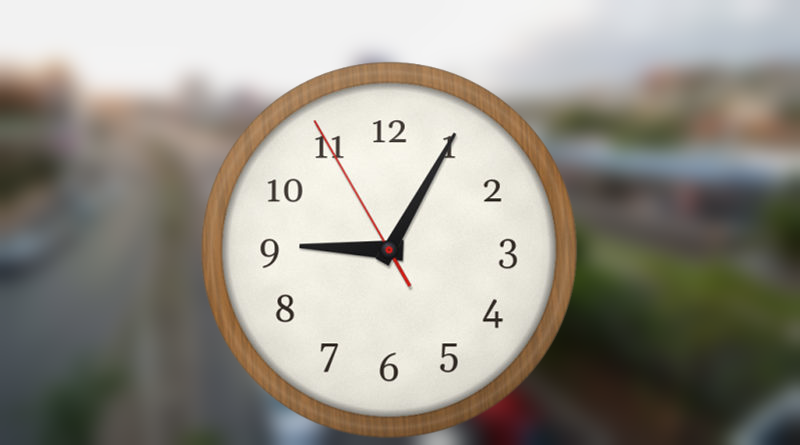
h=9 m=4 s=55
